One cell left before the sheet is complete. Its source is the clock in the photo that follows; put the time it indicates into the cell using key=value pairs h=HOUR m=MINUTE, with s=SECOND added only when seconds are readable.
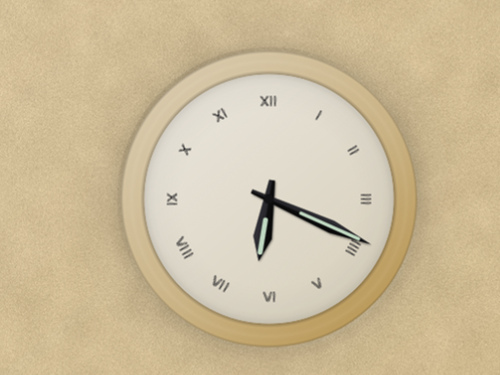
h=6 m=19
